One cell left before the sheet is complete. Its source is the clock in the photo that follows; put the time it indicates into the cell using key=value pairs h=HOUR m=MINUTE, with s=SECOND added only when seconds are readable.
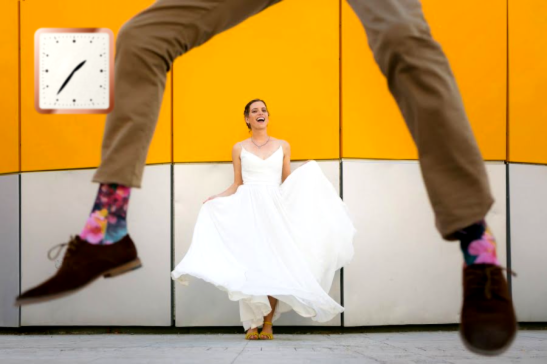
h=1 m=36
